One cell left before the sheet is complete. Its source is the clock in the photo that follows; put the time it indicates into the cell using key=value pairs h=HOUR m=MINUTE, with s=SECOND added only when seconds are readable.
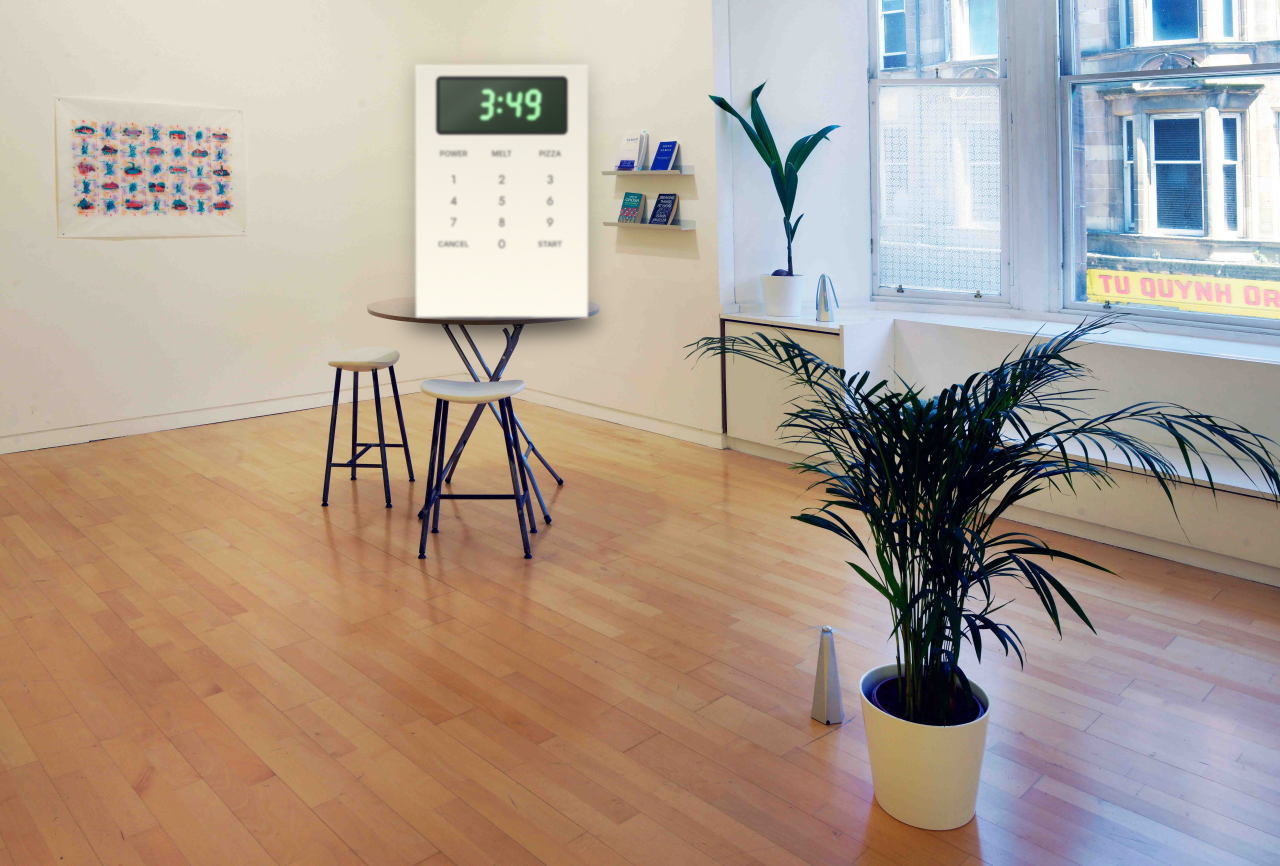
h=3 m=49
